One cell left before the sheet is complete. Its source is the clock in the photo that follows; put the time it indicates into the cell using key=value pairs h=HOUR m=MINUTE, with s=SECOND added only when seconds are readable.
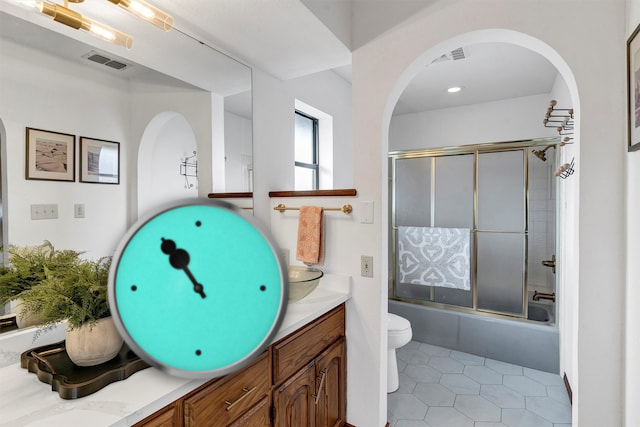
h=10 m=54
